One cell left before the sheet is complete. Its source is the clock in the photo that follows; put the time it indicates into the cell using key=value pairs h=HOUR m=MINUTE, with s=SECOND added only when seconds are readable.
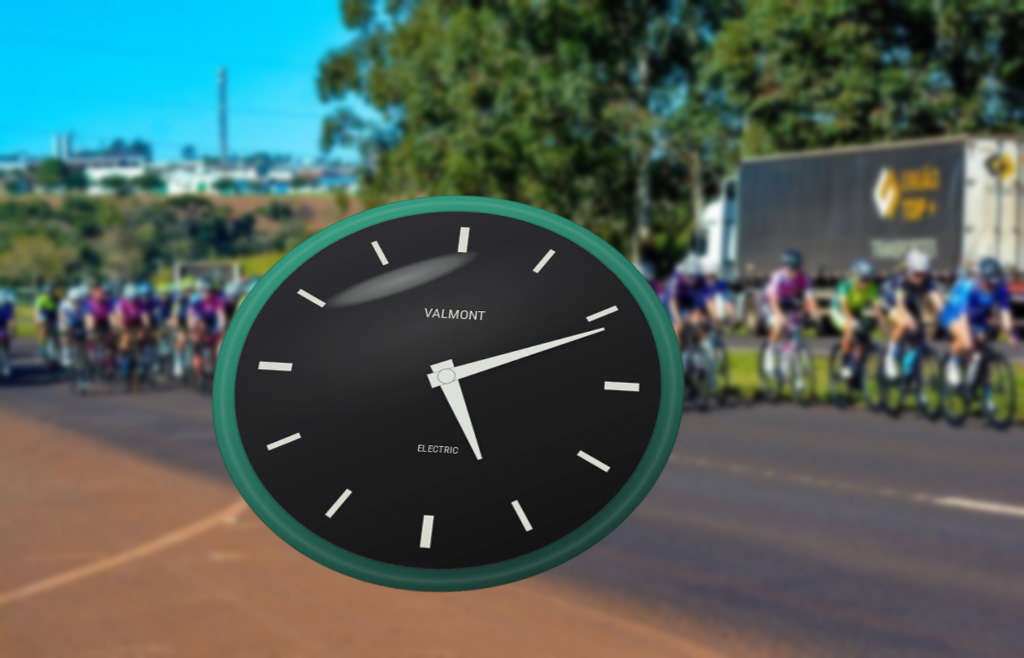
h=5 m=11
